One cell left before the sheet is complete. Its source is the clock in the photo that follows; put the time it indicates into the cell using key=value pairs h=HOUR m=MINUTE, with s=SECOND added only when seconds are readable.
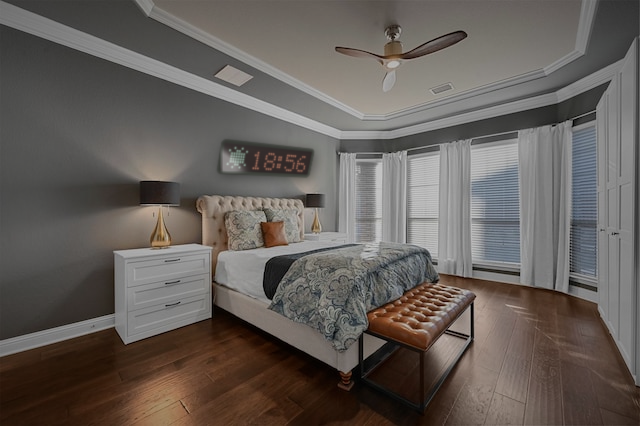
h=18 m=56
